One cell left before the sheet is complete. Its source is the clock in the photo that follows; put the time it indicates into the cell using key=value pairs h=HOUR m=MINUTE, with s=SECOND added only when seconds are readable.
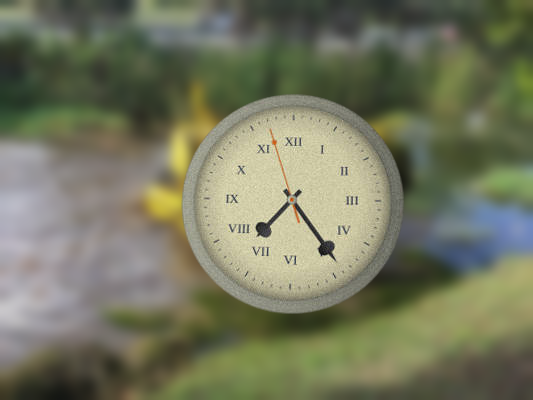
h=7 m=23 s=57
